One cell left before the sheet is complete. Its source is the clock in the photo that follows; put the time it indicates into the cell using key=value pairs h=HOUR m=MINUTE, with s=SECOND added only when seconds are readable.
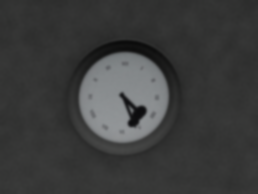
h=4 m=26
